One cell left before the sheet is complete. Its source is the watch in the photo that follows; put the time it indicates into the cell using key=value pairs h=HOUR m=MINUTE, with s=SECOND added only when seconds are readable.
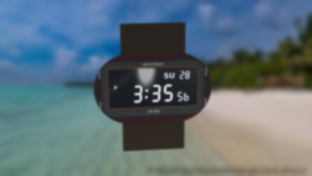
h=3 m=35
